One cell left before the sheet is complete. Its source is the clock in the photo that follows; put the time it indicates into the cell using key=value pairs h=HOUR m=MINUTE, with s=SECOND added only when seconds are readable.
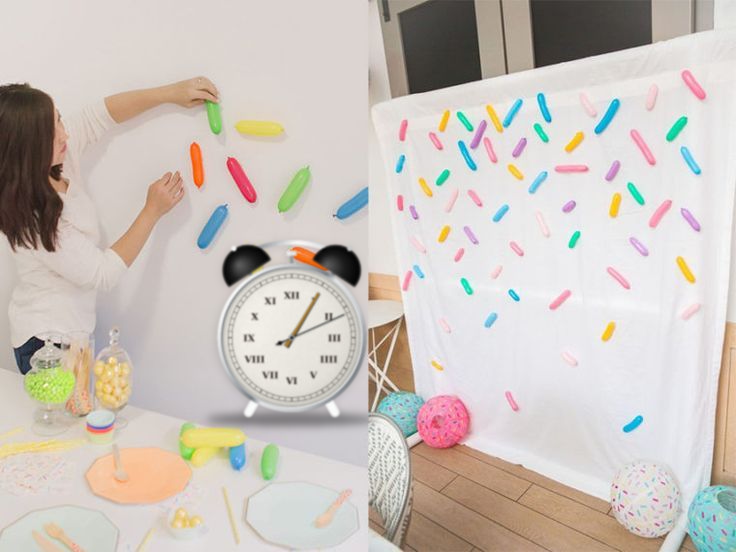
h=1 m=5 s=11
